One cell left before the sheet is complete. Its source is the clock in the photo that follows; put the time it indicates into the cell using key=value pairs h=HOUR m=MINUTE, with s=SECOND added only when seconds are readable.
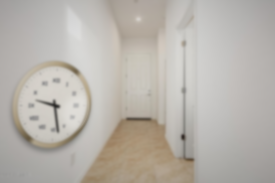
h=9 m=28
